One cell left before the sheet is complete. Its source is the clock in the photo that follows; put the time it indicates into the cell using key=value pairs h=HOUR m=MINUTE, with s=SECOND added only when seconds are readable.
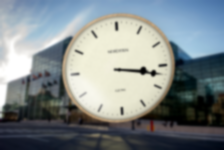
h=3 m=17
